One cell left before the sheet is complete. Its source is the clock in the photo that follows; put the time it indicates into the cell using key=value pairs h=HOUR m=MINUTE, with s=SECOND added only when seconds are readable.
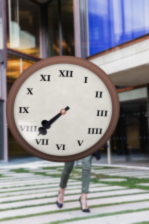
h=7 m=37
